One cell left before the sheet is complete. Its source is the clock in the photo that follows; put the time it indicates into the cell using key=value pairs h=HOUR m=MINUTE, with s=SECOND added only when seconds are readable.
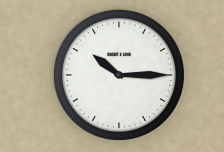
h=10 m=15
